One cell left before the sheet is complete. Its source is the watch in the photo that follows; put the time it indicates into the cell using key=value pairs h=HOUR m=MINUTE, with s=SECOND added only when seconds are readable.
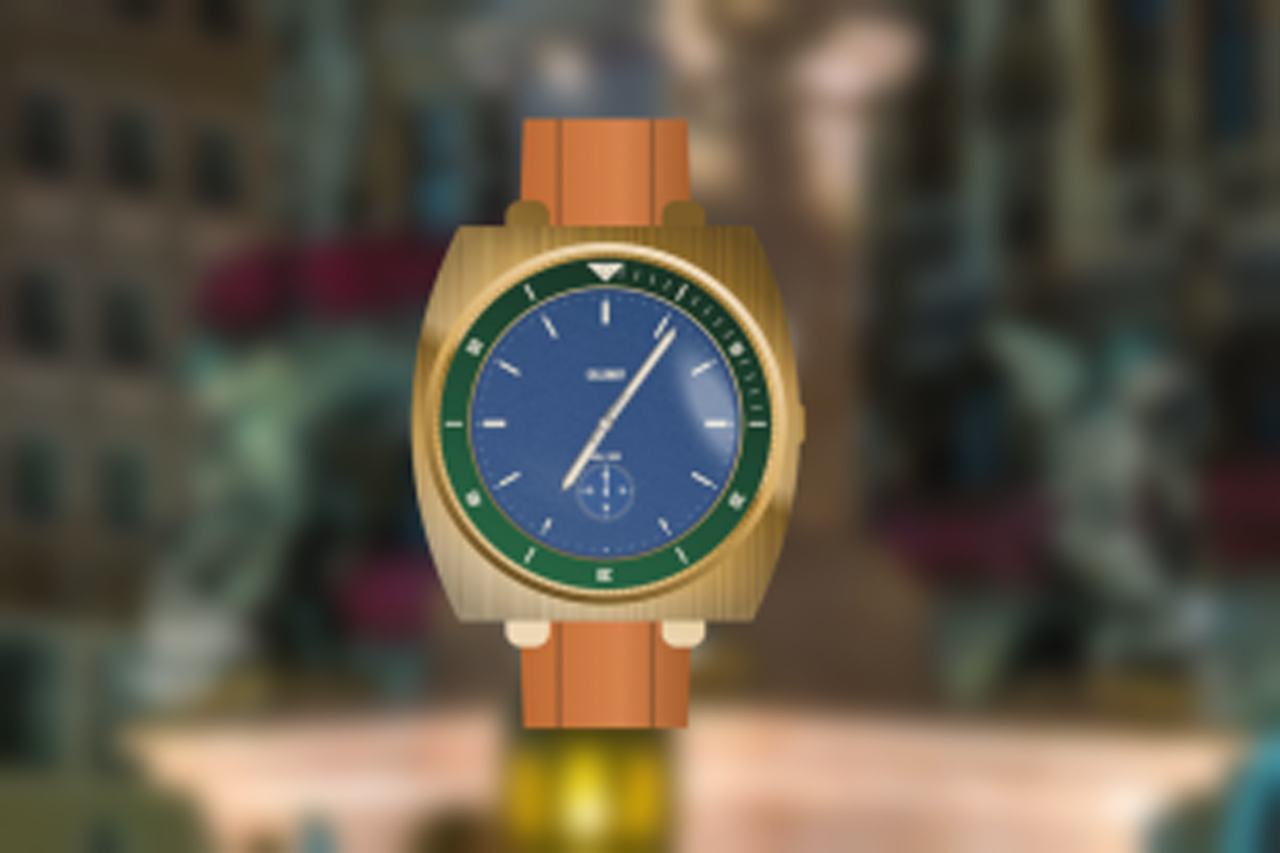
h=7 m=6
